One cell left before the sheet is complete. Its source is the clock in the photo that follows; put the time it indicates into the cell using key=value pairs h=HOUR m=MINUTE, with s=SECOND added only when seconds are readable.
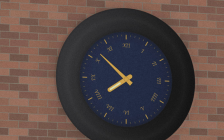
h=7 m=52
